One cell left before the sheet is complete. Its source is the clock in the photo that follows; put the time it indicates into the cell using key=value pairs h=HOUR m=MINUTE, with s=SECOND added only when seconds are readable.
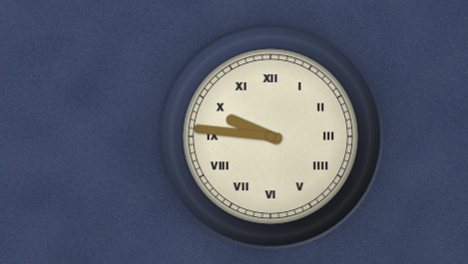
h=9 m=46
